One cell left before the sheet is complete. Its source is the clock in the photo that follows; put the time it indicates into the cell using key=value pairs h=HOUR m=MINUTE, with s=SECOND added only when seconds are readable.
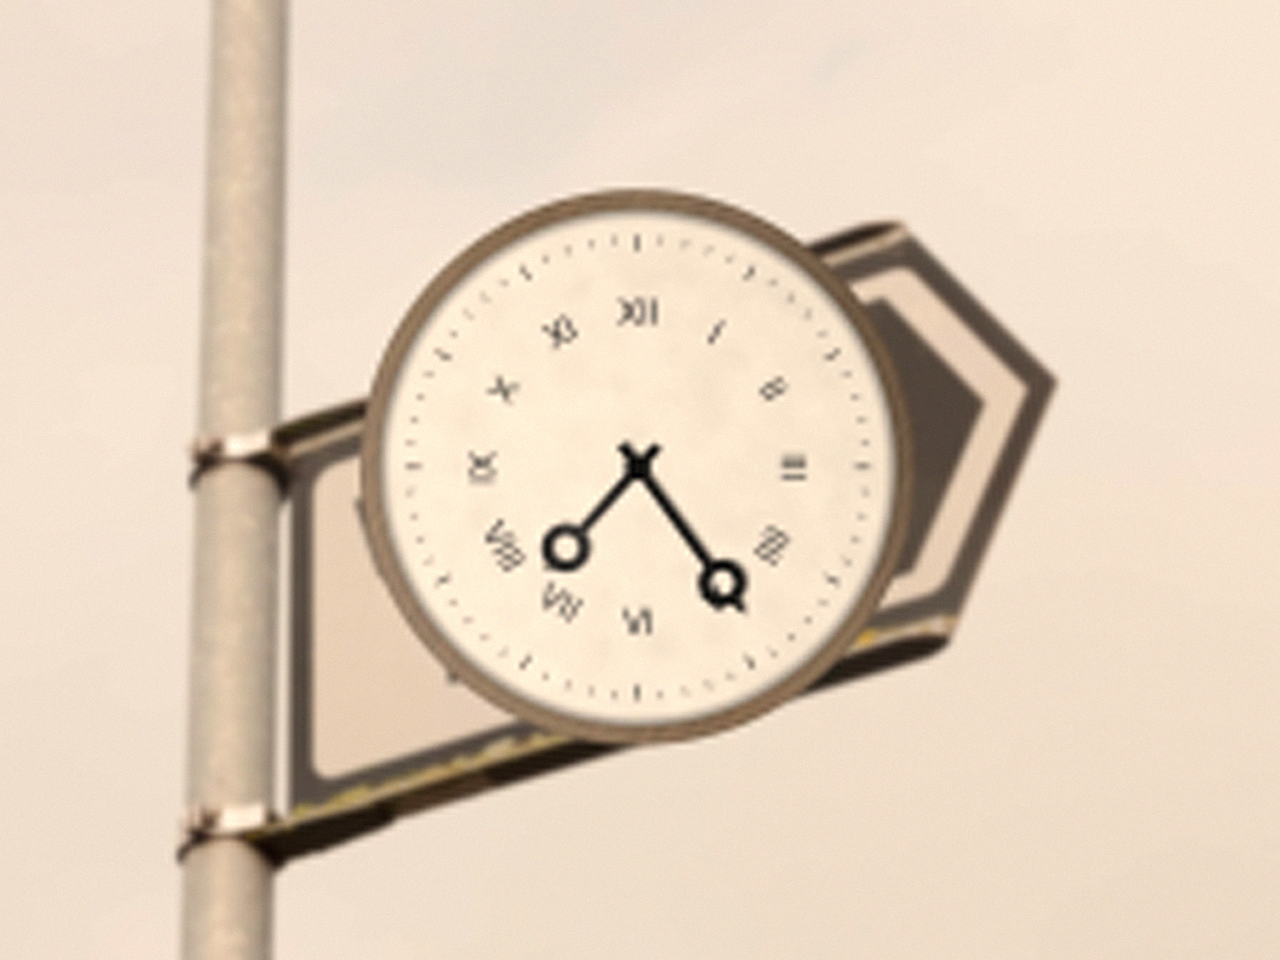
h=7 m=24
